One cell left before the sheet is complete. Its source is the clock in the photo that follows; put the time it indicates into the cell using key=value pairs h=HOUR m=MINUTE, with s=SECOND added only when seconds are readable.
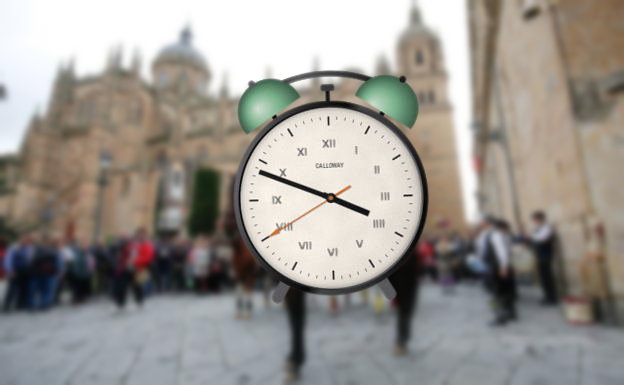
h=3 m=48 s=40
